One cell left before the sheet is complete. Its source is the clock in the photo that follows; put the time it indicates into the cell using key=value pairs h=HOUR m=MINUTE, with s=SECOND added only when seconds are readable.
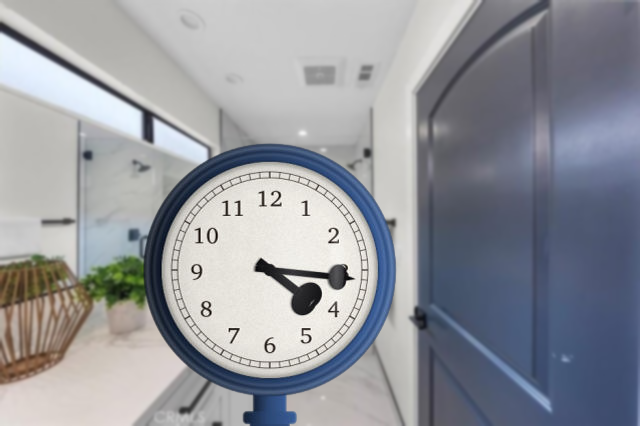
h=4 m=16
